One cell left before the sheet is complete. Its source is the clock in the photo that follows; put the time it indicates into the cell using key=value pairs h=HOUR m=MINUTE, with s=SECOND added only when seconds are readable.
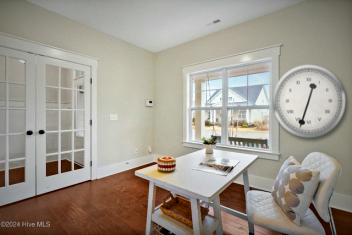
h=12 m=33
